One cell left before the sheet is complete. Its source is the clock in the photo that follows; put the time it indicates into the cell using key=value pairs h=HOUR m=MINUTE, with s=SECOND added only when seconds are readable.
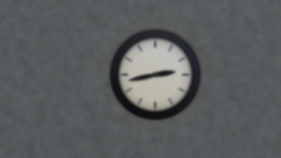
h=2 m=43
